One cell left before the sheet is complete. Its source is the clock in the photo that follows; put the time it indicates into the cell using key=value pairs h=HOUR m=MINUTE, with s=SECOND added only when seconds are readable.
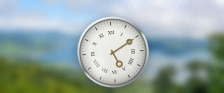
h=5 m=10
